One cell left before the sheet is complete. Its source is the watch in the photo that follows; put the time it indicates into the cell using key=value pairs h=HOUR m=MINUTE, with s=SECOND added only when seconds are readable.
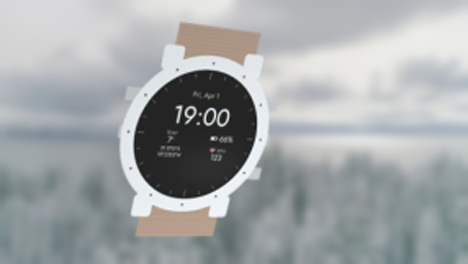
h=19 m=0
